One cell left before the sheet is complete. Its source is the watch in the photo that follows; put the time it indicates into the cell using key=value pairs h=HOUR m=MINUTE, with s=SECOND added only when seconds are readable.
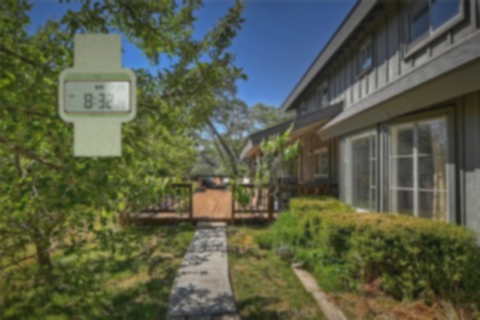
h=8 m=32
